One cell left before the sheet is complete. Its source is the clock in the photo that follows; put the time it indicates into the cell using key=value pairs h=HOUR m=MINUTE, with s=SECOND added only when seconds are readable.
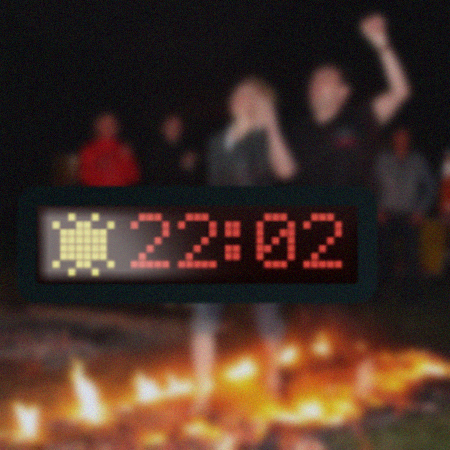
h=22 m=2
